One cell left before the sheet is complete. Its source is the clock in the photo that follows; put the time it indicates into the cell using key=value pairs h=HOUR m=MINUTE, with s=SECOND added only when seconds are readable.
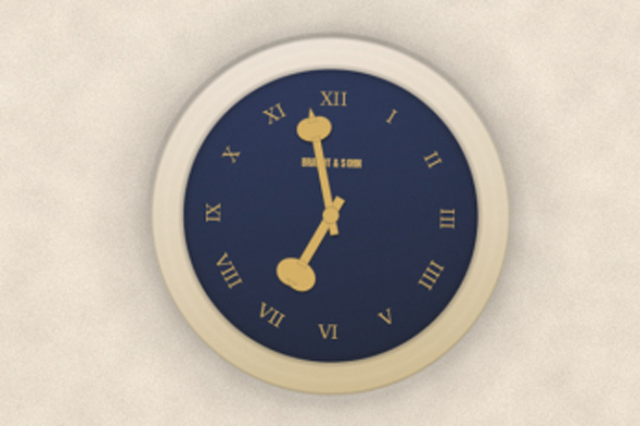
h=6 m=58
